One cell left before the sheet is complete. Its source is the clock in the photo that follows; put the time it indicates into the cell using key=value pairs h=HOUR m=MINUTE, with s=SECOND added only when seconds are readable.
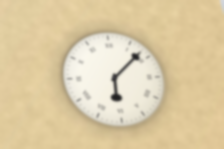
h=6 m=8
